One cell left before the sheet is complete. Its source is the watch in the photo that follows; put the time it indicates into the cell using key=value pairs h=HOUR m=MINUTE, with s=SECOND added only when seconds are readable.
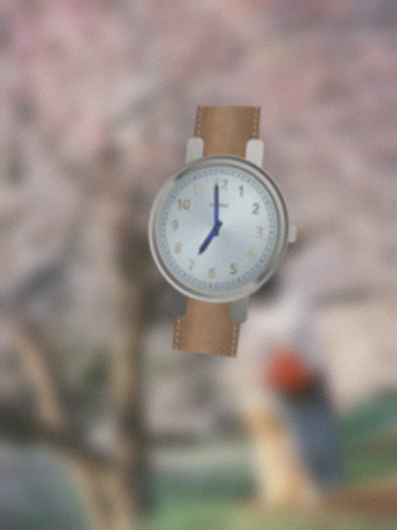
h=6 m=59
